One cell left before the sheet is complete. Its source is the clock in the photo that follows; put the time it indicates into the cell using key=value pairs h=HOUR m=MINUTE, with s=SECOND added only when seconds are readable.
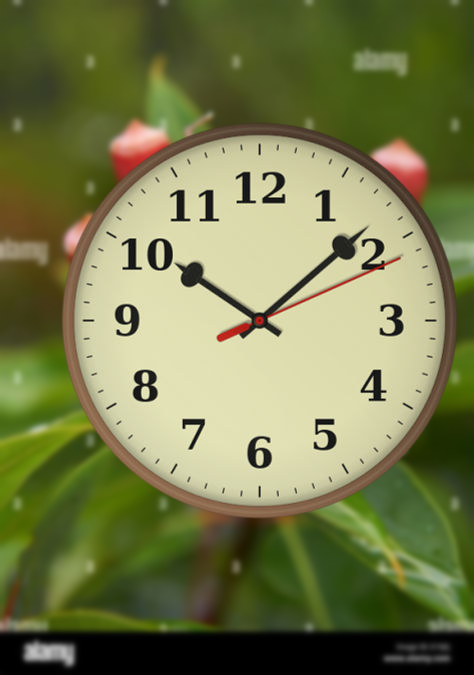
h=10 m=8 s=11
